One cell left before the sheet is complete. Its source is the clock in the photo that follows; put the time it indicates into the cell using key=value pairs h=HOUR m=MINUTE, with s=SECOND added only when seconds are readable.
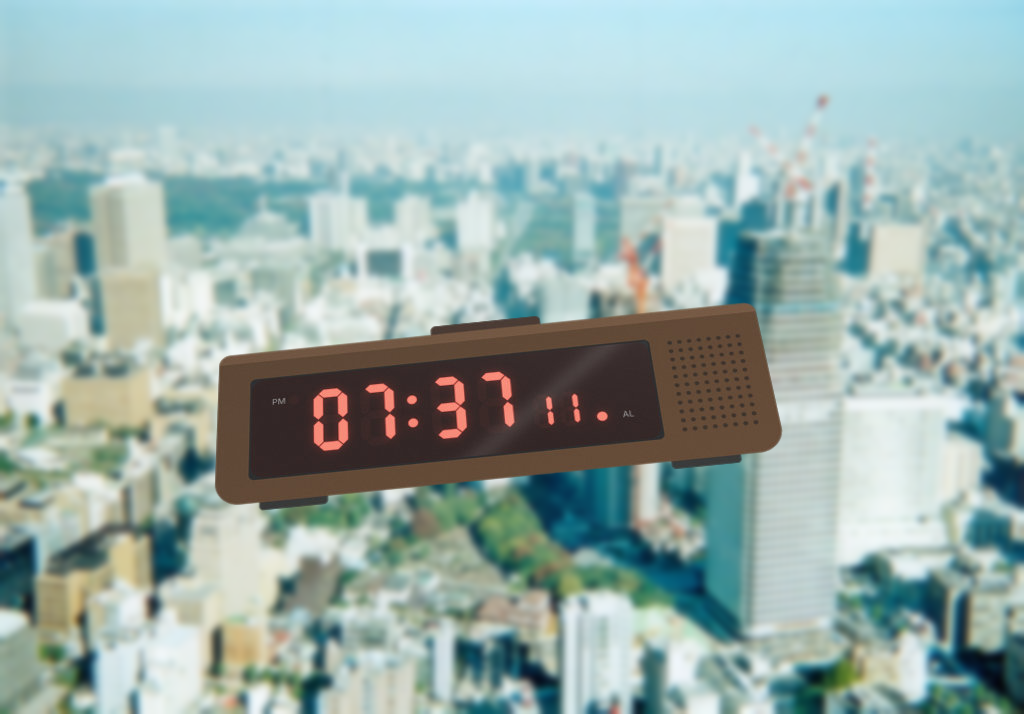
h=7 m=37 s=11
